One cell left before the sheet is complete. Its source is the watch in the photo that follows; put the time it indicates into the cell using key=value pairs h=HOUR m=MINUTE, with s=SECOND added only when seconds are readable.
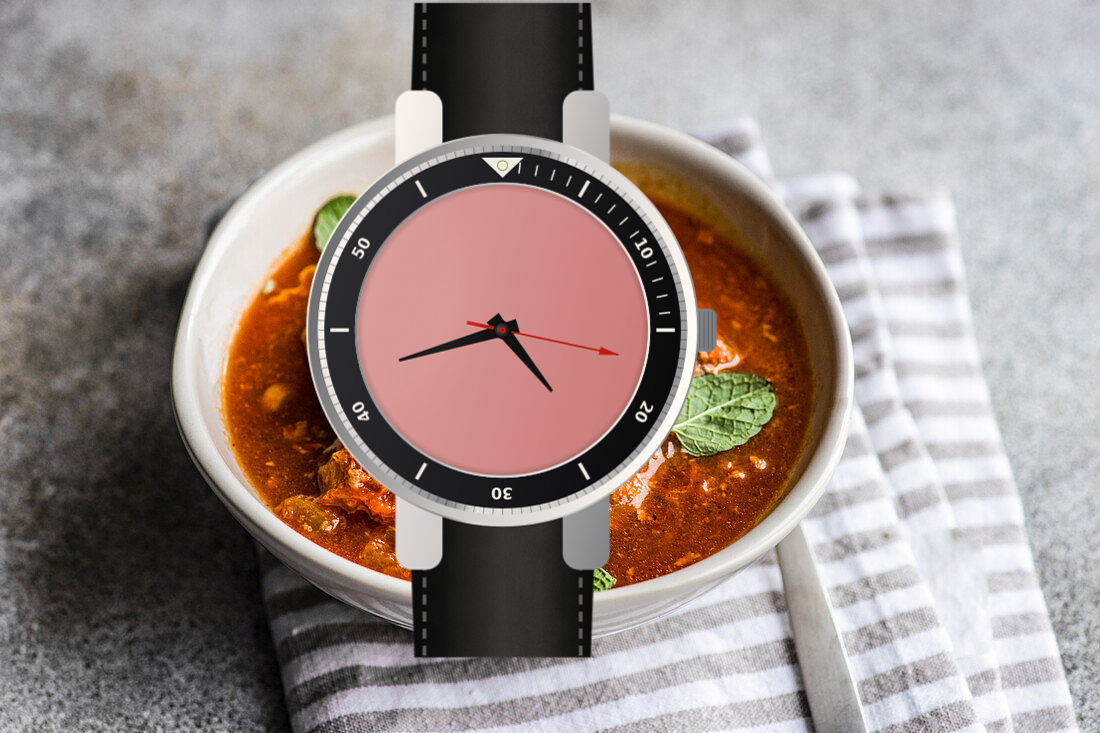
h=4 m=42 s=17
